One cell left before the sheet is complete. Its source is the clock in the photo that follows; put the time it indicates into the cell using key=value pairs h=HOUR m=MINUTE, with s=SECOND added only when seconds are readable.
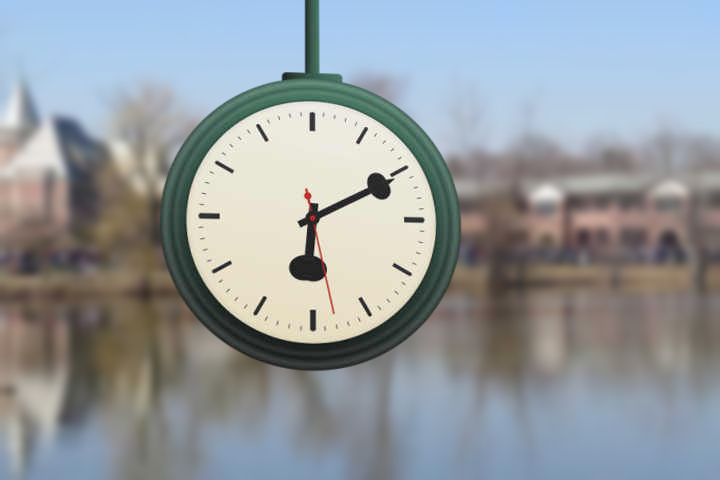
h=6 m=10 s=28
